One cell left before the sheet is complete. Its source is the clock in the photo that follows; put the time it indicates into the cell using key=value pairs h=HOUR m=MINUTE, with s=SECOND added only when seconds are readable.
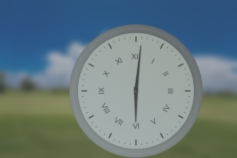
h=6 m=1
